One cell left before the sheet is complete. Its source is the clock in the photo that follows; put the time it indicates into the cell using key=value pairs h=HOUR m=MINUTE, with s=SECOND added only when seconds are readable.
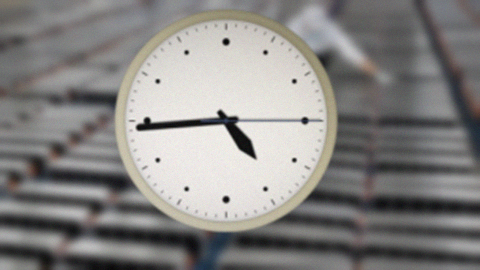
h=4 m=44 s=15
